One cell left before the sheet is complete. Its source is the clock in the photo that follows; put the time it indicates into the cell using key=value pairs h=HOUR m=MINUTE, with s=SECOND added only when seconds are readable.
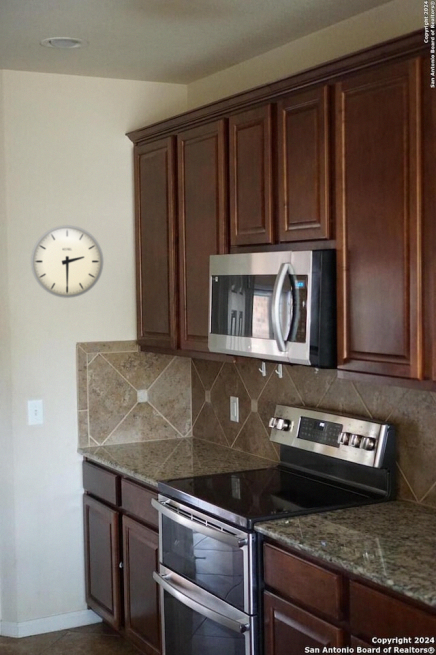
h=2 m=30
